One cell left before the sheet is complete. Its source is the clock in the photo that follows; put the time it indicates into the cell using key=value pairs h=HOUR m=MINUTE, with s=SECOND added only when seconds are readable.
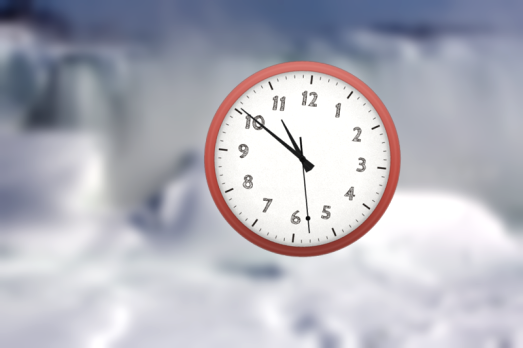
h=10 m=50 s=28
